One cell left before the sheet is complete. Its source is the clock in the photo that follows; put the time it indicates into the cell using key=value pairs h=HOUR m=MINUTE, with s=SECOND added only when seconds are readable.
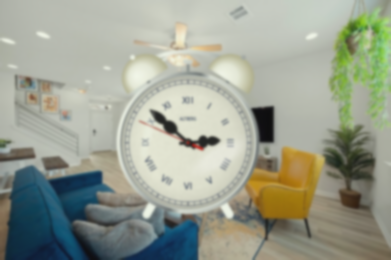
h=2 m=51 s=49
